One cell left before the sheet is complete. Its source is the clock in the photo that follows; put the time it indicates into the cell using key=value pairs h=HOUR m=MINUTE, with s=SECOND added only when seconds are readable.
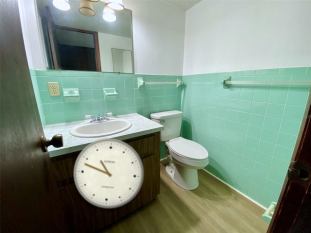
h=10 m=48
